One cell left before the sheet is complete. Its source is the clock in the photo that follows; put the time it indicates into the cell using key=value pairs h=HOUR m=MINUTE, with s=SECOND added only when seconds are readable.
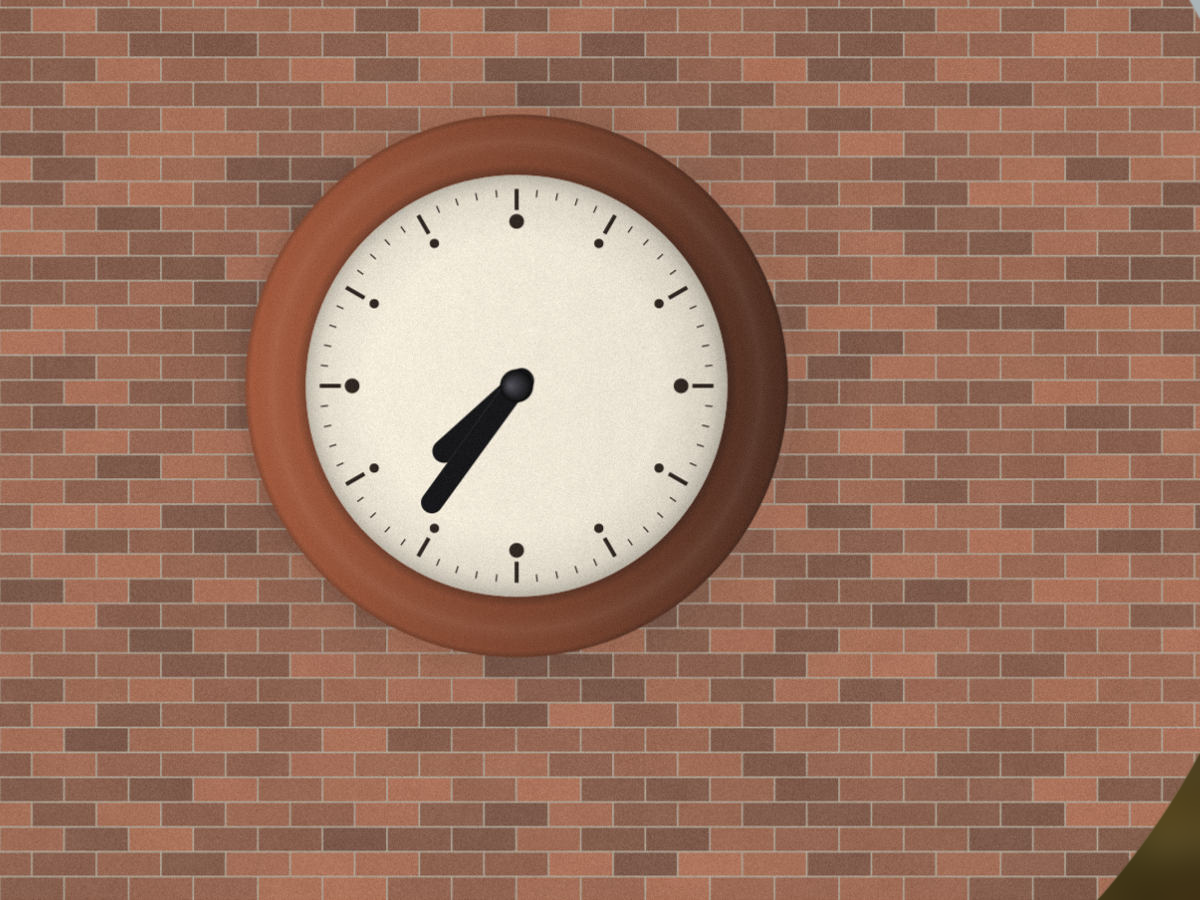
h=7 m=36
